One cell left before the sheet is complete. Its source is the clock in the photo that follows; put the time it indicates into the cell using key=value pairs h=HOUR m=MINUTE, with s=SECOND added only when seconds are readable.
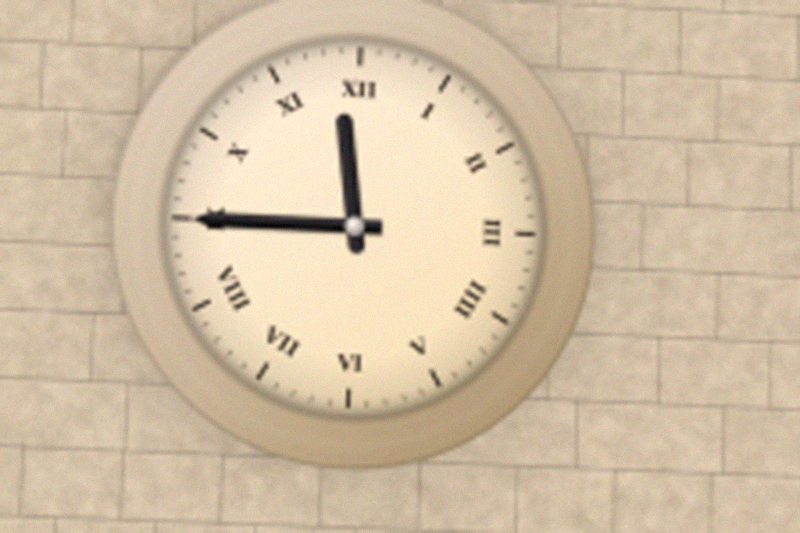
h=11 m=45
